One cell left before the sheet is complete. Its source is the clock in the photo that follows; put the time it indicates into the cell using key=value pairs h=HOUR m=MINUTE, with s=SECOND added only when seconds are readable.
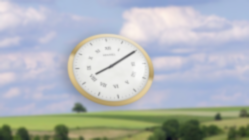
h=8 m=10
